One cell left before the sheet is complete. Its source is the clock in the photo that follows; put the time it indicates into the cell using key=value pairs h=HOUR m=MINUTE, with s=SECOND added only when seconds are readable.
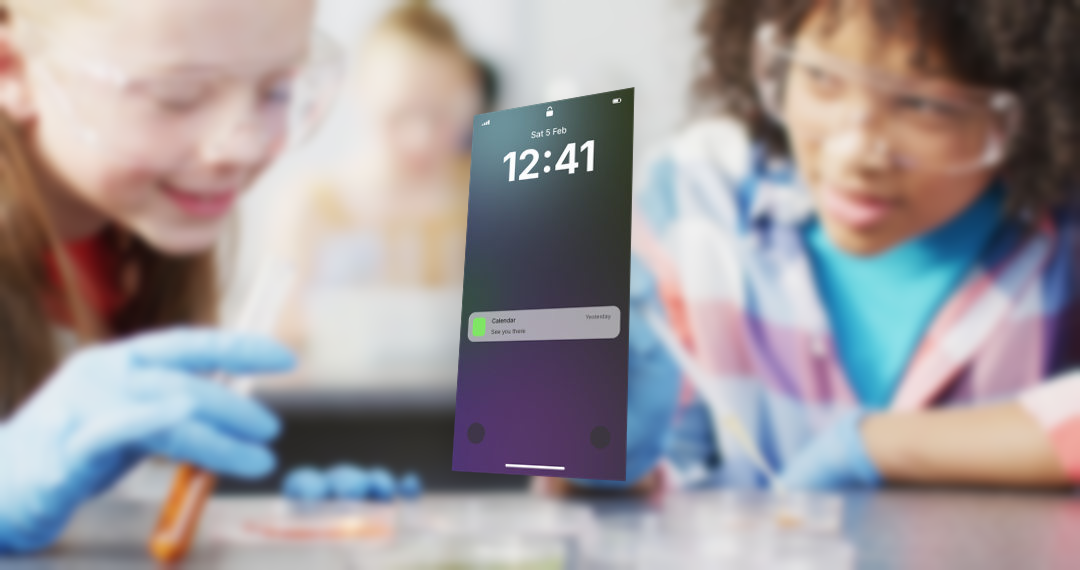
h=12 m=41
